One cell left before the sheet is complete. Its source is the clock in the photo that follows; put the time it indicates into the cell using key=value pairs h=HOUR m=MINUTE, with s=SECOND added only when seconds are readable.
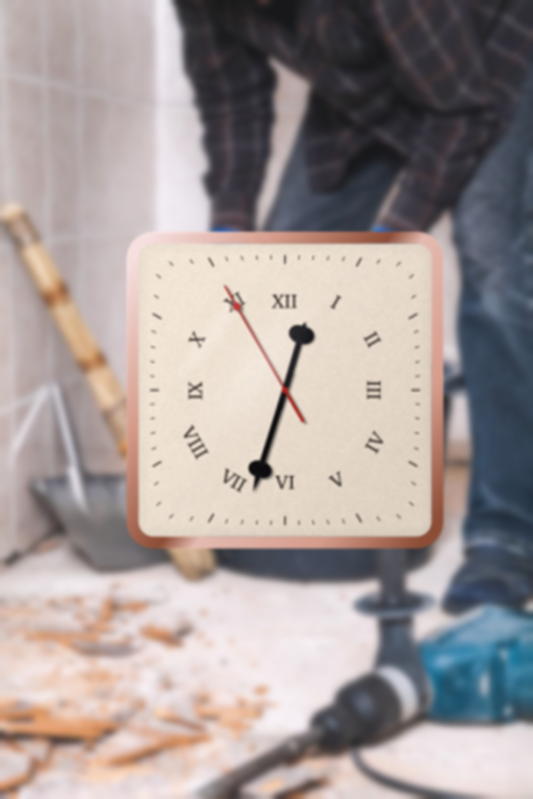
h=12 m=32 s=55
